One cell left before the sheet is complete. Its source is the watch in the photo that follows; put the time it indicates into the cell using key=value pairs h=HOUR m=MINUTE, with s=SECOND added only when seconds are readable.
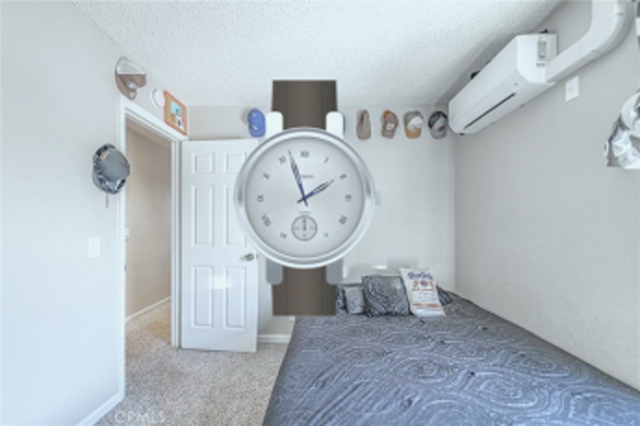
h=1 m=57
